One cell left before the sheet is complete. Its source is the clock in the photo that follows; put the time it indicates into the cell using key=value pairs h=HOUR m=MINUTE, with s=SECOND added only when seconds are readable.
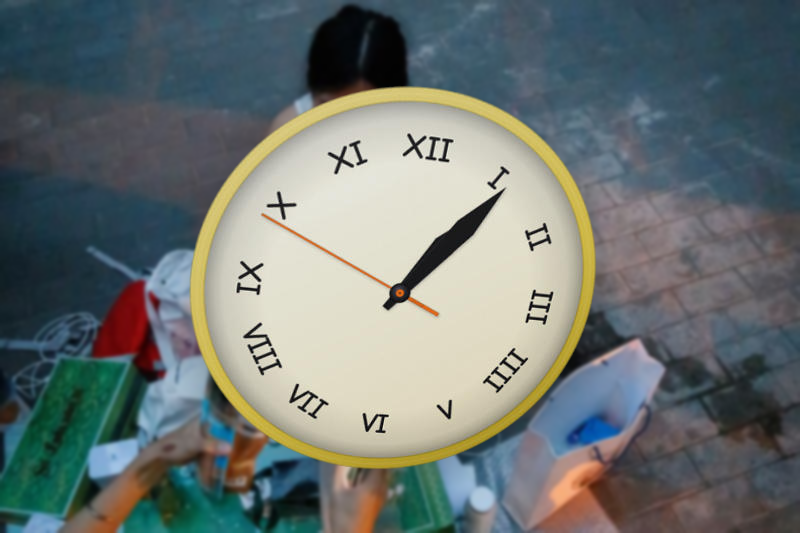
h=1 m=5 s=49
